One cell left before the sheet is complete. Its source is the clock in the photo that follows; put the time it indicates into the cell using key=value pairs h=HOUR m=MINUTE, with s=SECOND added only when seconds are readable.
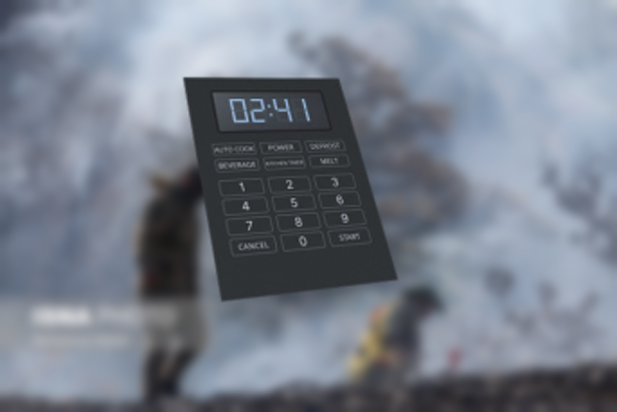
h=2 m=41
